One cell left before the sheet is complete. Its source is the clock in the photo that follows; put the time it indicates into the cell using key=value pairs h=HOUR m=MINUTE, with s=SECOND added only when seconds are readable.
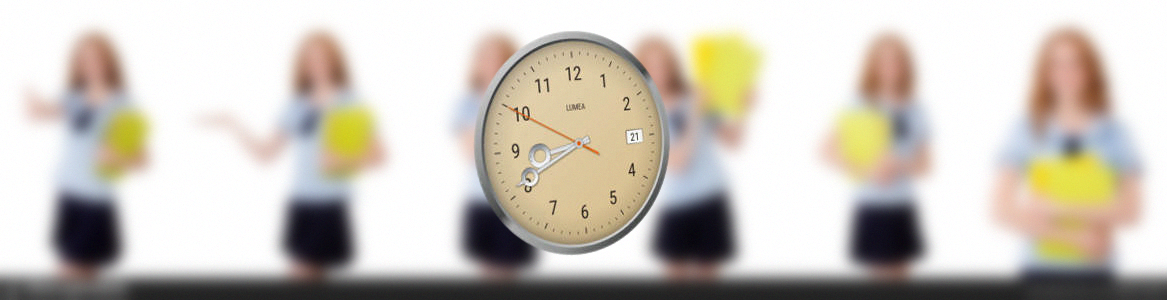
h=8 m=40 s=50
